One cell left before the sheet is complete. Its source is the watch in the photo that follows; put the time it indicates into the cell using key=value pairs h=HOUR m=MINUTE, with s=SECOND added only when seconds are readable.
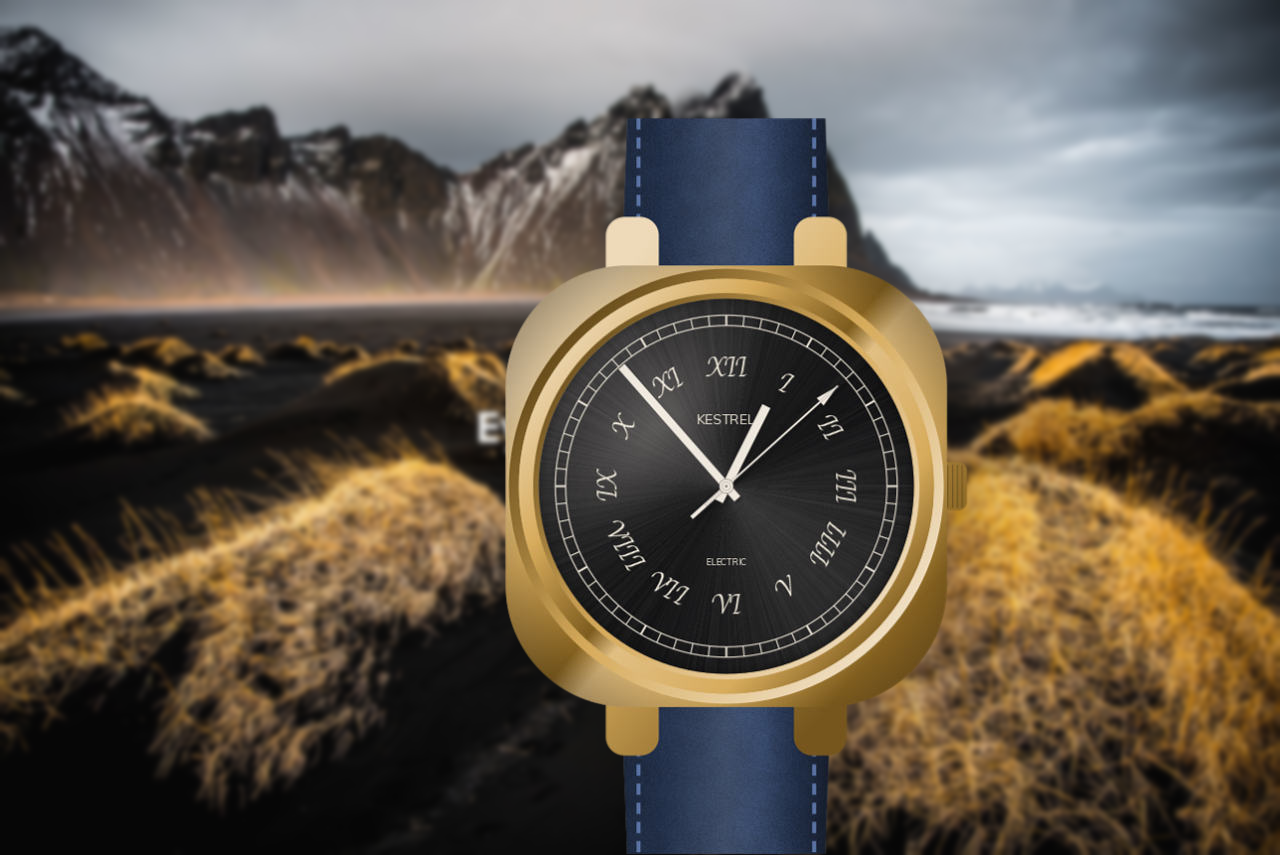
h=12 m=53 s=8
